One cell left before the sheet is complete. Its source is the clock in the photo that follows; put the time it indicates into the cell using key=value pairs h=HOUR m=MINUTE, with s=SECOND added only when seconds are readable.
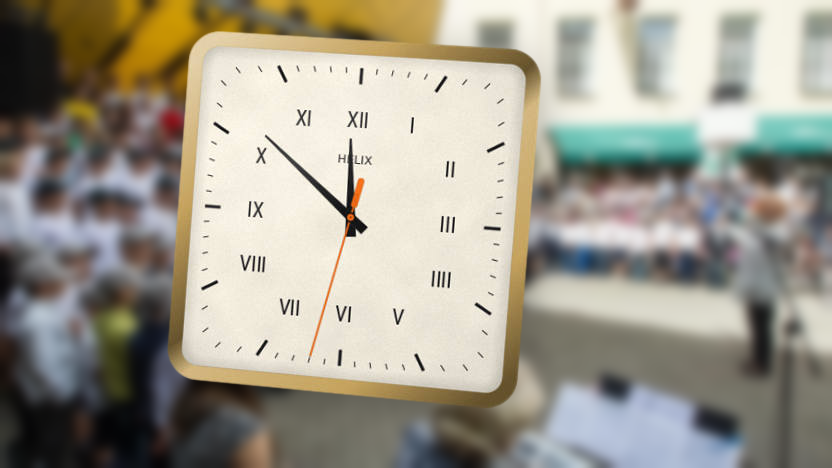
h=11 m=51 s=32
